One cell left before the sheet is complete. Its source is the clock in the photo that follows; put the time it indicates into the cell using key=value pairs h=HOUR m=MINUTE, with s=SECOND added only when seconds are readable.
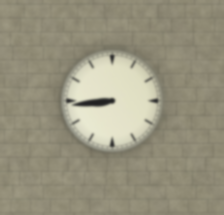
h=8 m=44
